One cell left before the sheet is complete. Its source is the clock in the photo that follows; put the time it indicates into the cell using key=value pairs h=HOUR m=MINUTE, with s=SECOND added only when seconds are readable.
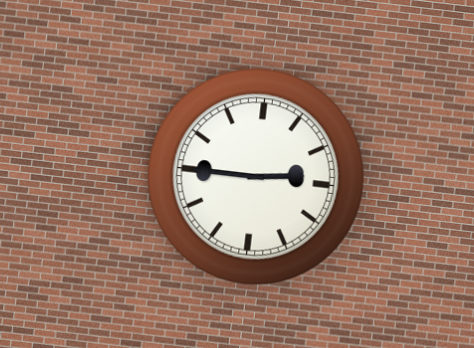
h=2 m=45
